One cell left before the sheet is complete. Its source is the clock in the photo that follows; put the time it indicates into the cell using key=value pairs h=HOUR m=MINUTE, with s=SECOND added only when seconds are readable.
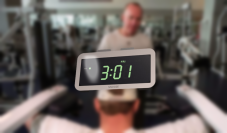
h=3 m=1
